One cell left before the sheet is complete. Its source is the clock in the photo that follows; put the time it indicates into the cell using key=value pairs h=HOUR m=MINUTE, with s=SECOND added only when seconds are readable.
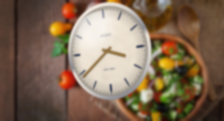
h=3 m=39
